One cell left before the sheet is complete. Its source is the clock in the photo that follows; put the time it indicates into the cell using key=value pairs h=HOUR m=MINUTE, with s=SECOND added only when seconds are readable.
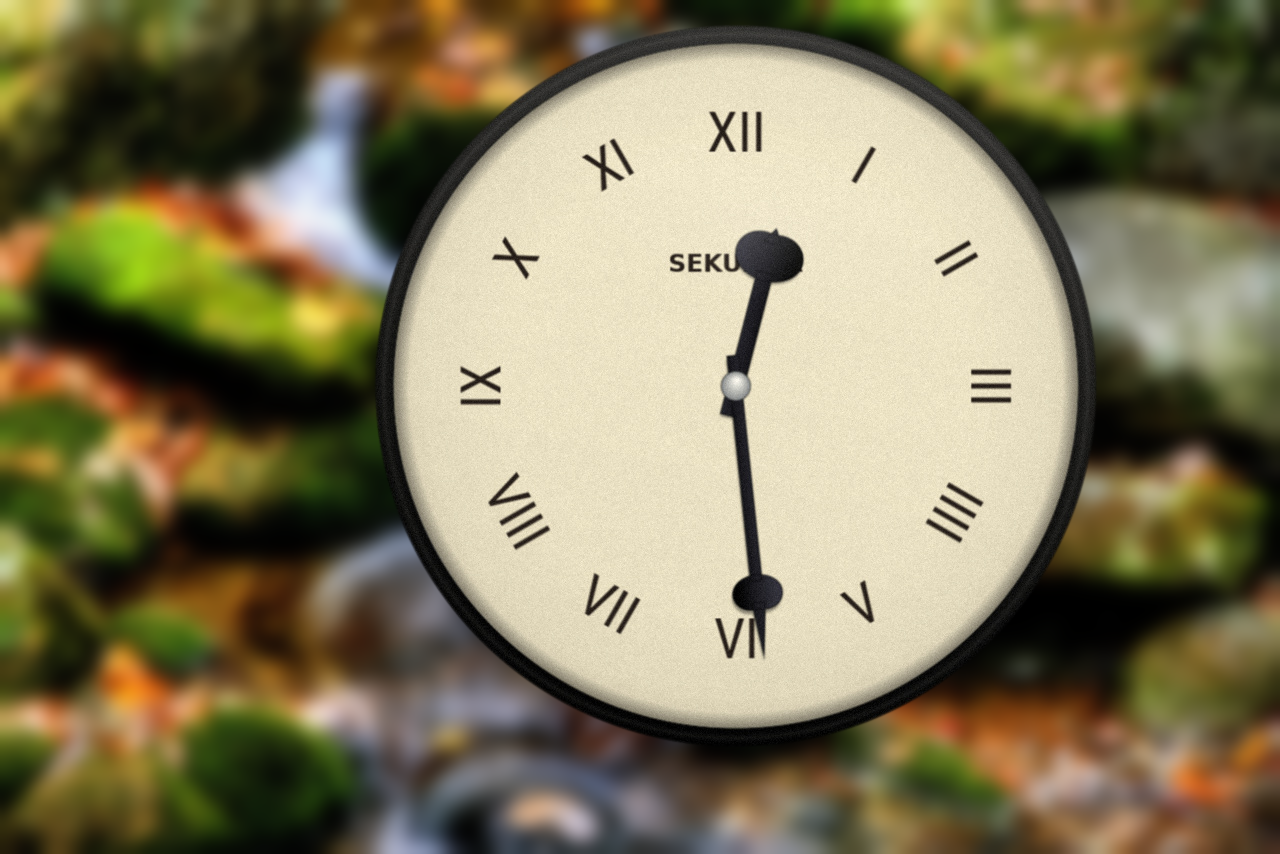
h=12 m=29
